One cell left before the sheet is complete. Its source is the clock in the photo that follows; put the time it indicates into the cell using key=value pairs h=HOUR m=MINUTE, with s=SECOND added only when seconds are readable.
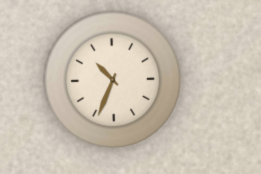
h=10 m=34
